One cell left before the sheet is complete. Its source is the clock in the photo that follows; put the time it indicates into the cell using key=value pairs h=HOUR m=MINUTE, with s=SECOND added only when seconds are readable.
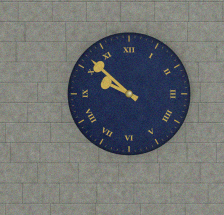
h=9 m=52
